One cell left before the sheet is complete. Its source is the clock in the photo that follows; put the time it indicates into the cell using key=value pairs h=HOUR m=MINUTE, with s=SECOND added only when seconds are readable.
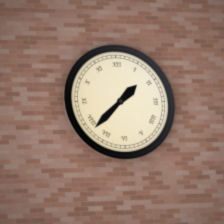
h=1 m=38
